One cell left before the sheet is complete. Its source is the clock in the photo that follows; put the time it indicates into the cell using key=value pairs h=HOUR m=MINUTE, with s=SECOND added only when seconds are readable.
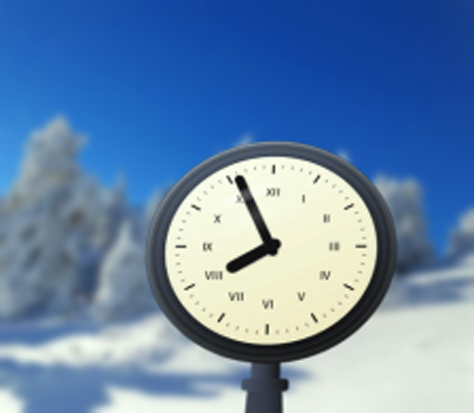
h=7 m=56
